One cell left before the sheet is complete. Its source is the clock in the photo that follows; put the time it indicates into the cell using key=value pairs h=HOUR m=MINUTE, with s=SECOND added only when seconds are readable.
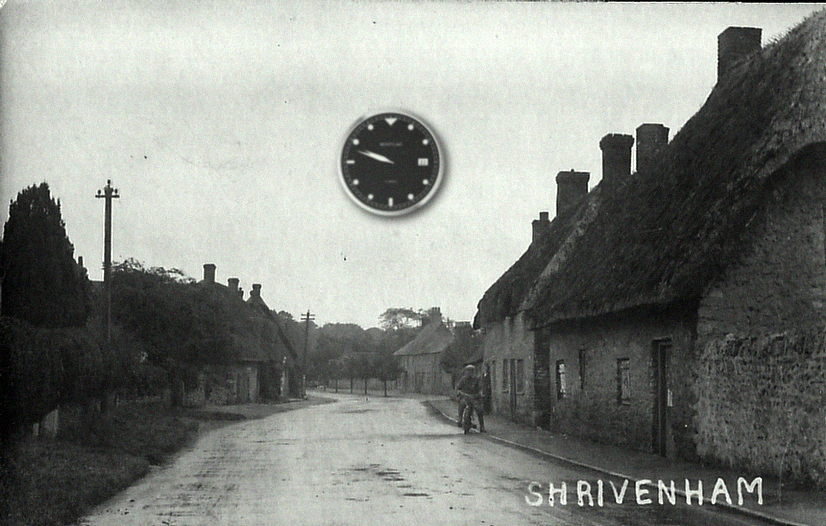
h=9 m=48
